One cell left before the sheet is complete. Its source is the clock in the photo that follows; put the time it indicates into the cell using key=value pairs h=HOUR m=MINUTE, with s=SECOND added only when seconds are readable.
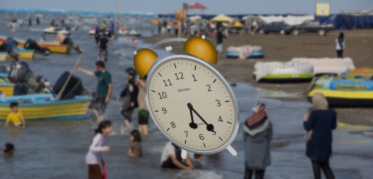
h=6 m=25
